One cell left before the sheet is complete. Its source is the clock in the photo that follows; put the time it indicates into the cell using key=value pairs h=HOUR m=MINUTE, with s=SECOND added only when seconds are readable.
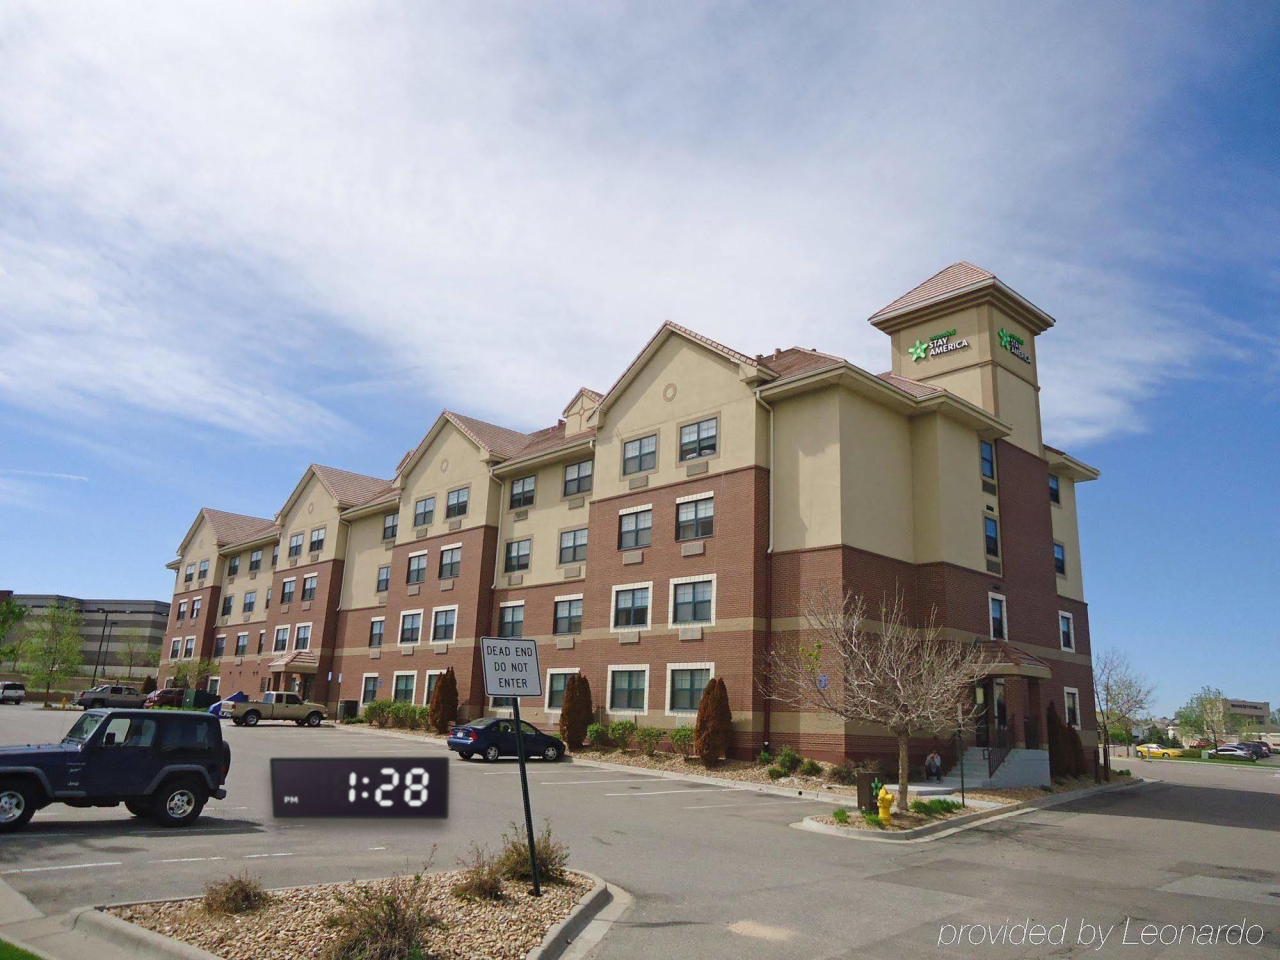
h=1 m=28
